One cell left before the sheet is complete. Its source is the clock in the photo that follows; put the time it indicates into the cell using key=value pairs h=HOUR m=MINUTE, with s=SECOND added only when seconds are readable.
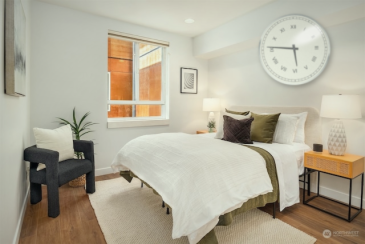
h=5 m=46
